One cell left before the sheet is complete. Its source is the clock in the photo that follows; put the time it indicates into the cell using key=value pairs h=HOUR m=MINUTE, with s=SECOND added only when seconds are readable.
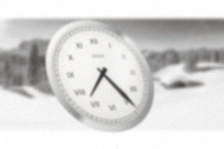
h=7 m=24
